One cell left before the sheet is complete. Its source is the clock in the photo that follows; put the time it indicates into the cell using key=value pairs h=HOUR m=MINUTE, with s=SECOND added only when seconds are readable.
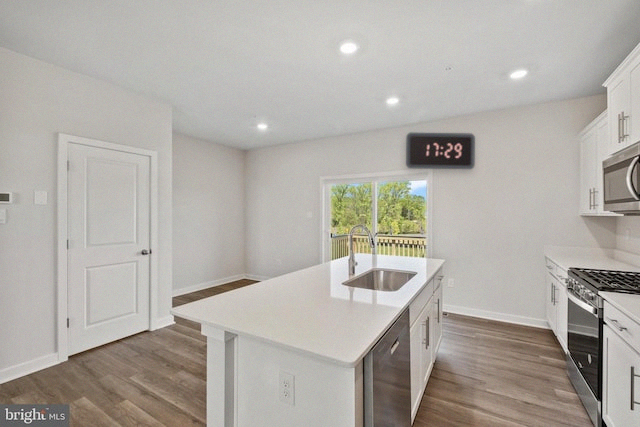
h=17 m=29
